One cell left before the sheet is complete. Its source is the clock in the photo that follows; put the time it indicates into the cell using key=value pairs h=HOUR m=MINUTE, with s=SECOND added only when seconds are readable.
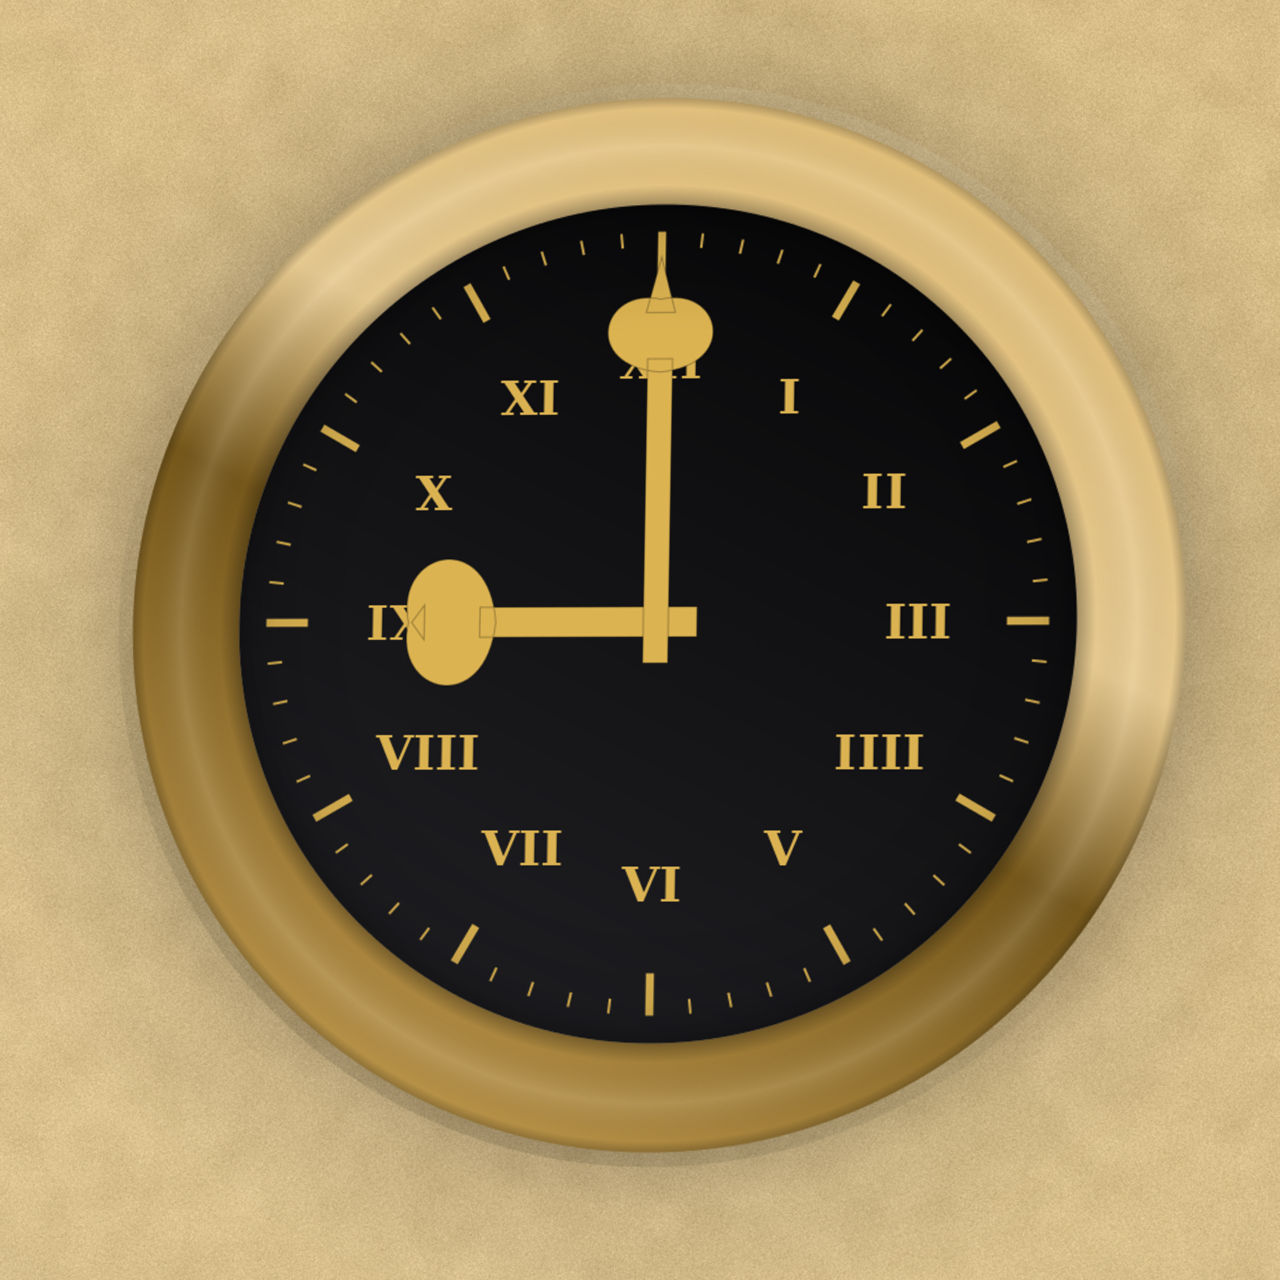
h=9 m=0
